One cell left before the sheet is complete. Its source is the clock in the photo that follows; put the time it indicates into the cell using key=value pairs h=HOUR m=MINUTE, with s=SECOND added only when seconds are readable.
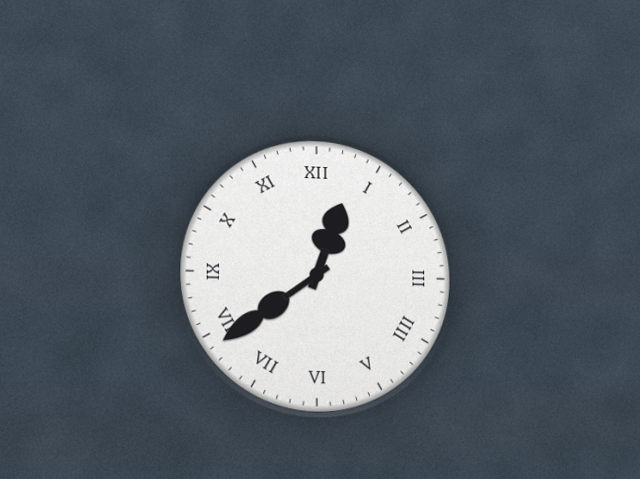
h=12 m=39
